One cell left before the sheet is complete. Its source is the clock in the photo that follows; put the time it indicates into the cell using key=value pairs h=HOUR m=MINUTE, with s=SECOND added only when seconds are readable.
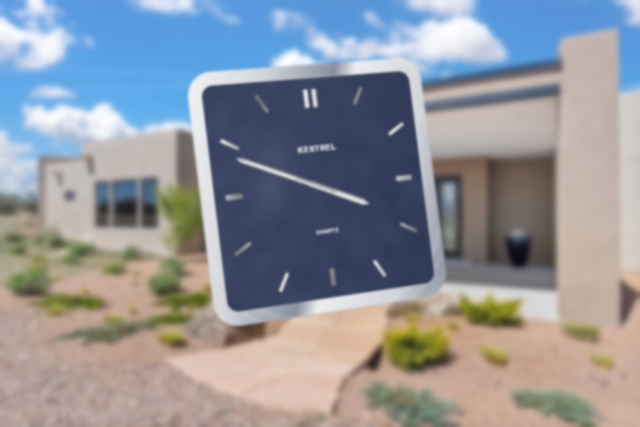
h=3 m=49
